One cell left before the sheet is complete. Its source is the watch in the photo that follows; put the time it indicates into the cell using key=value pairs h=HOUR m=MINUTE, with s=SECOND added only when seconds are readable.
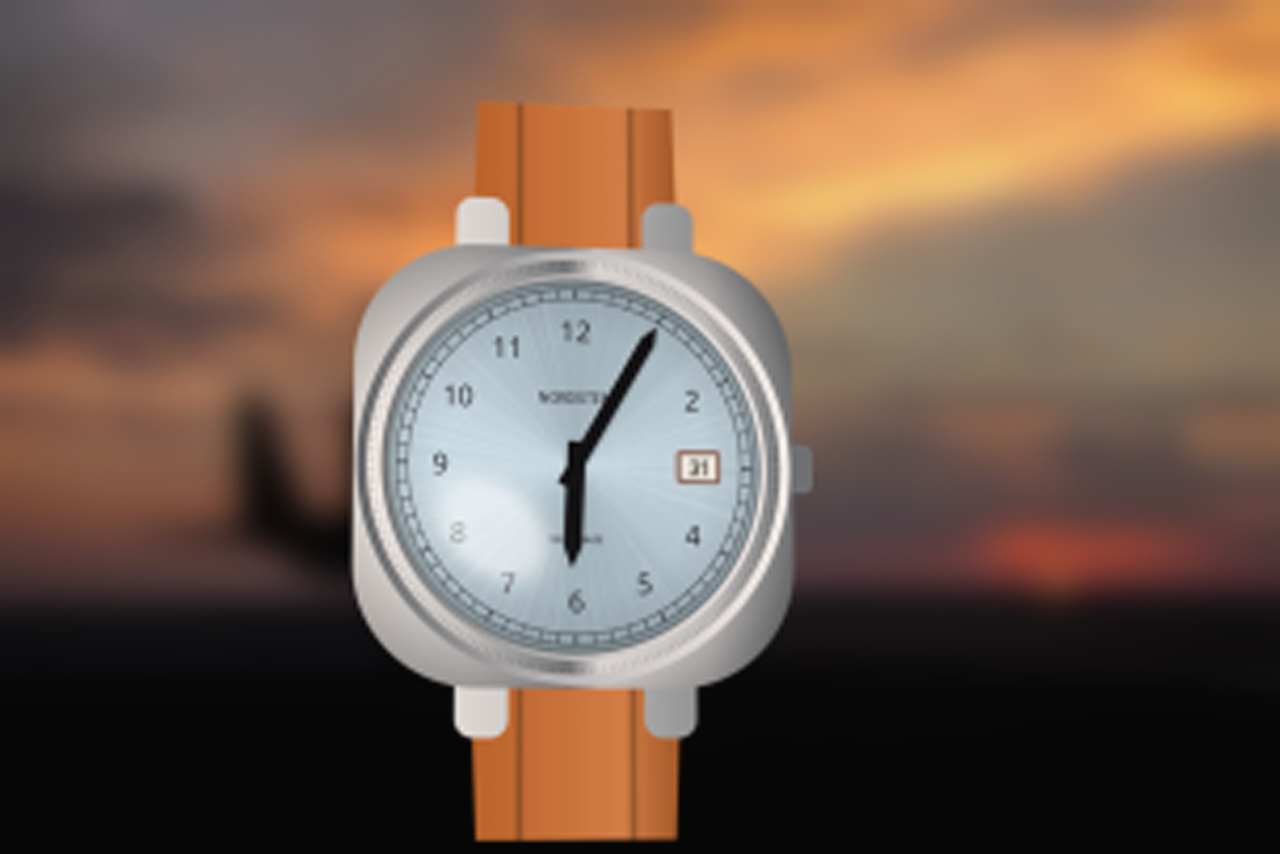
h=6 m=5
